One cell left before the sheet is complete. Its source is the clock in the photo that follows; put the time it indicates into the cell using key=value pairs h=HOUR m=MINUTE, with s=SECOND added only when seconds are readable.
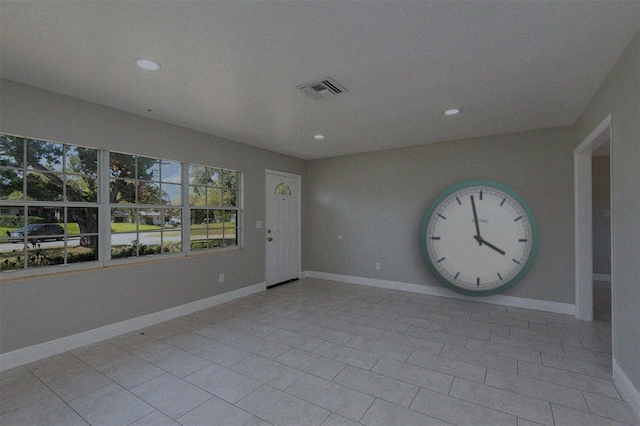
h=3 m=58
